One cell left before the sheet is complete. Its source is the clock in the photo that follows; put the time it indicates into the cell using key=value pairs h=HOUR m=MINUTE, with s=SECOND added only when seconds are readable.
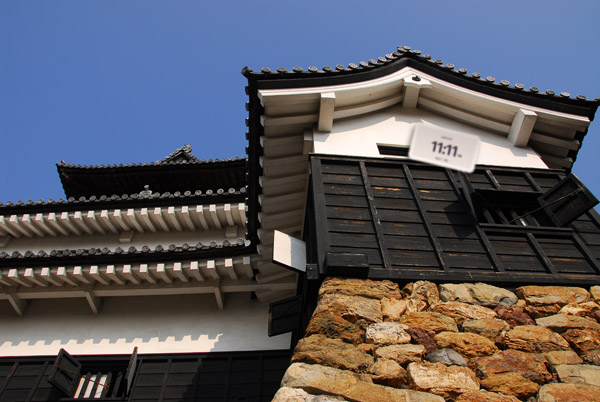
h=11 m=11
